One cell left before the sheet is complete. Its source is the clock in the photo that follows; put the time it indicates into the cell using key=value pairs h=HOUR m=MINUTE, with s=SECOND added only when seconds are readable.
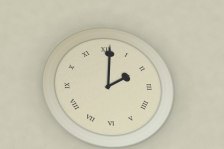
h=2 m=1
